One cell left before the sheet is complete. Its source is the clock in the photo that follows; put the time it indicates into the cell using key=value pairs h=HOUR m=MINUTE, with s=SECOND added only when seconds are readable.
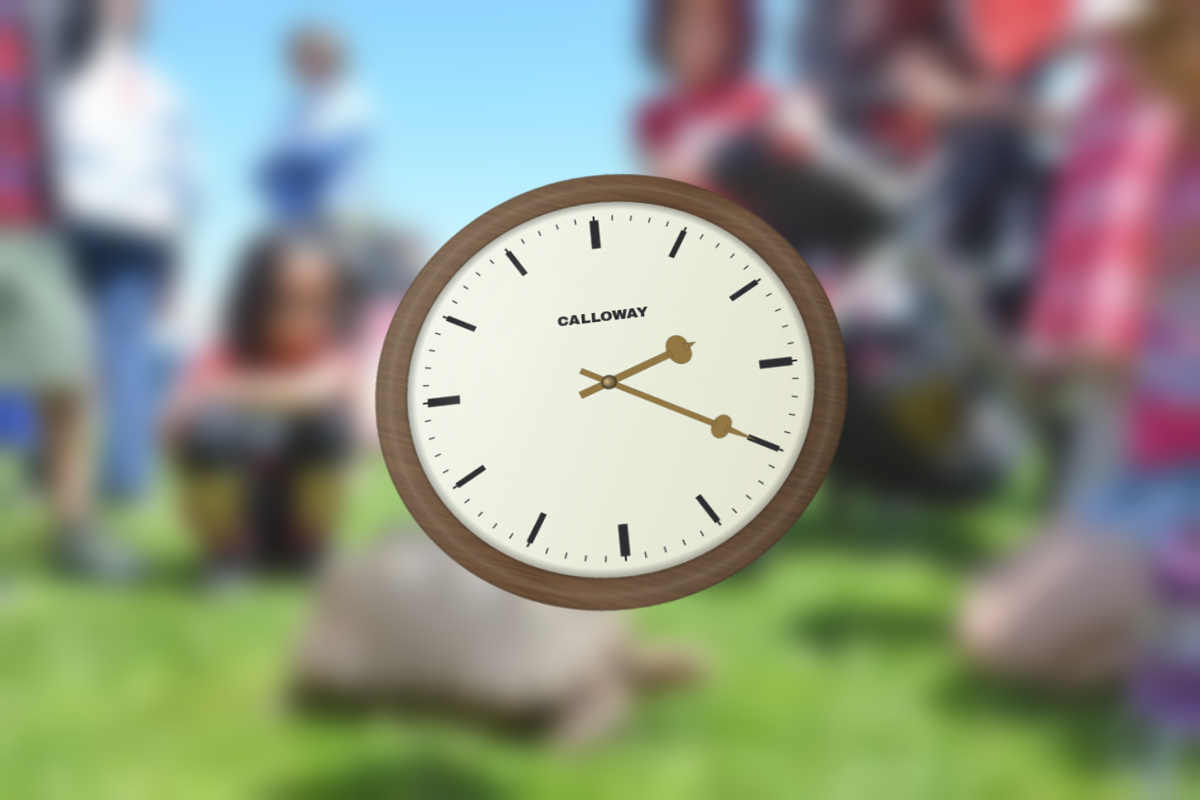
h=2 m=20
